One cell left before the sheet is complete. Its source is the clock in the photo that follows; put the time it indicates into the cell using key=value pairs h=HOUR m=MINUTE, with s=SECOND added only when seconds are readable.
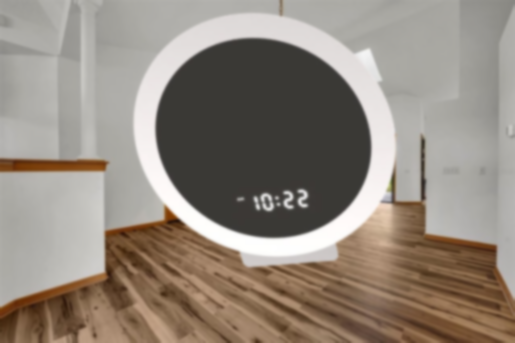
h=10 m=22
